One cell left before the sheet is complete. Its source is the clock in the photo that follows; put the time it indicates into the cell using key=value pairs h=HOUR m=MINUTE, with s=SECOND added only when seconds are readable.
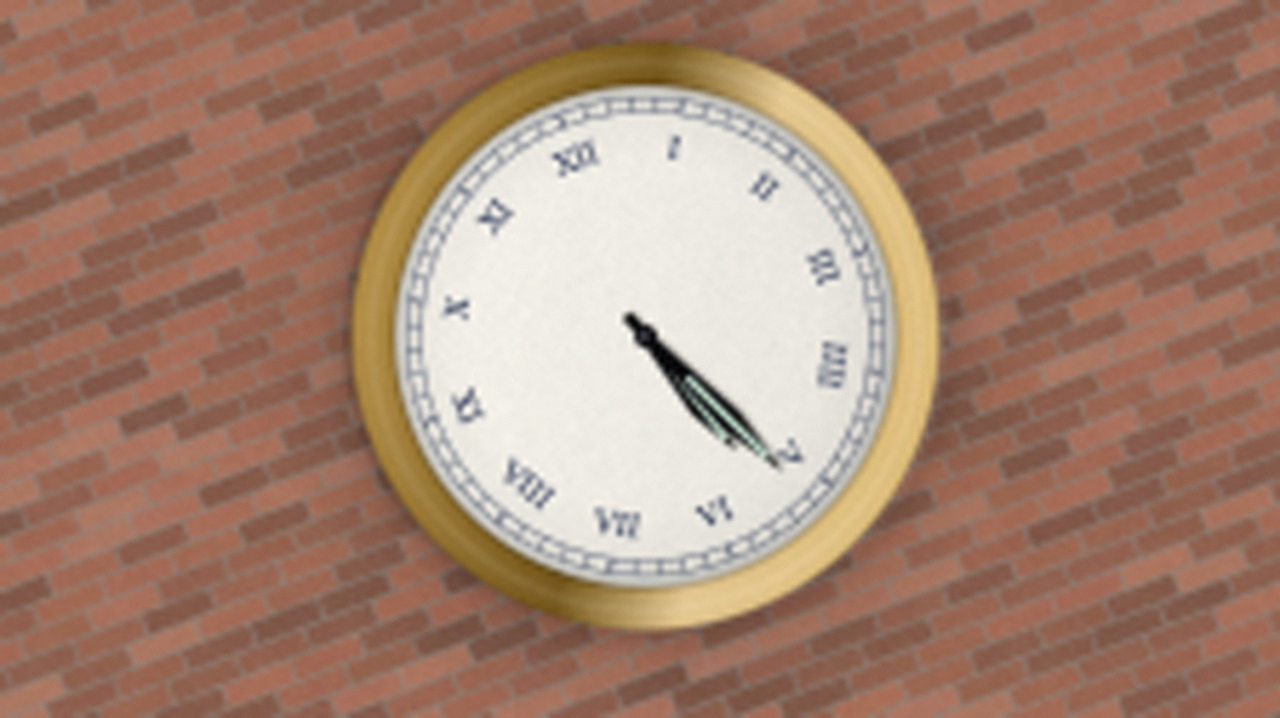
h=5 m=26
